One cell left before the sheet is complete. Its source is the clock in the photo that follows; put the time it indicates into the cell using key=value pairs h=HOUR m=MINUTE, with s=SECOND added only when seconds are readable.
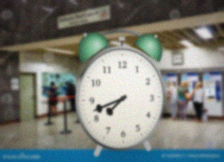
h=7 m=42
